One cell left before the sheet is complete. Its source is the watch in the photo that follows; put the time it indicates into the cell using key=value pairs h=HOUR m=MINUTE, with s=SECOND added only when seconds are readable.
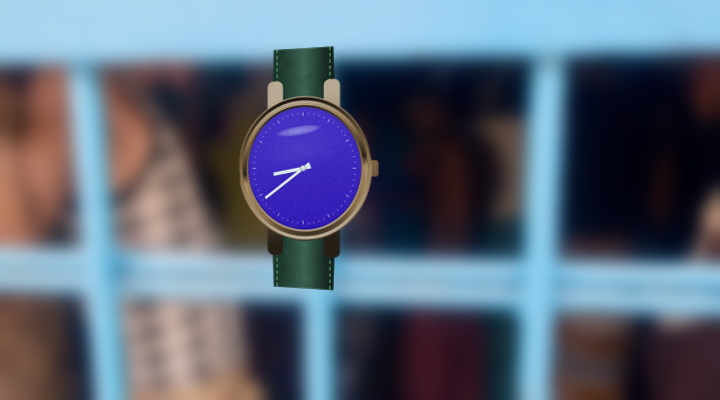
h=8 m=39
